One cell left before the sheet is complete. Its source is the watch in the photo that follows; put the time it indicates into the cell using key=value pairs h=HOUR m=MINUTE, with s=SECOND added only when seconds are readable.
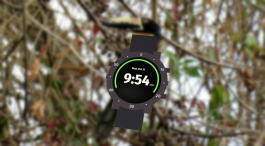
h=9 m=54
